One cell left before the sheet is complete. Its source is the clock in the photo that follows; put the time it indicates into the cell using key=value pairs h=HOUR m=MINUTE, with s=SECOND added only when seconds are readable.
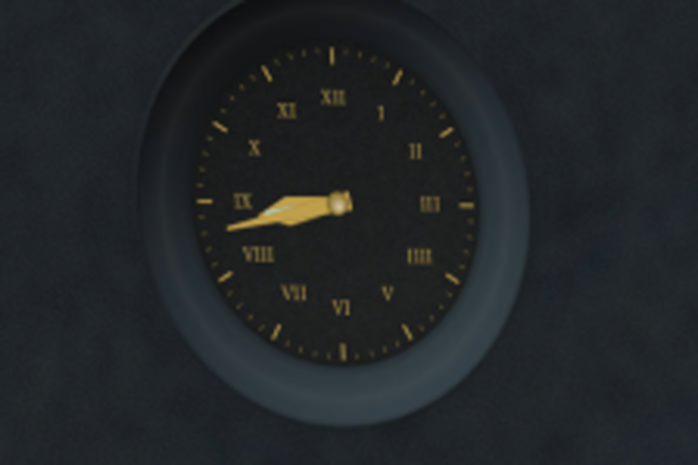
h=8 m=43
